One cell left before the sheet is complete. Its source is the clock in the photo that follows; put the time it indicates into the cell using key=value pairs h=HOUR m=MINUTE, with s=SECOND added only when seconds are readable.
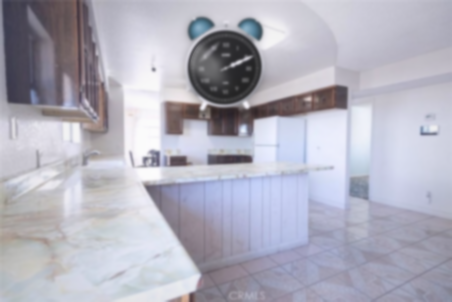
h=2 m=11
